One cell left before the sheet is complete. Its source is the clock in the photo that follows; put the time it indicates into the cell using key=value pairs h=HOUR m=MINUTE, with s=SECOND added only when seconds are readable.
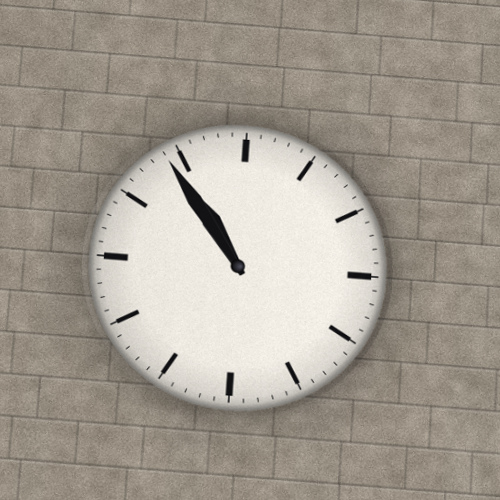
h=10 m=54
